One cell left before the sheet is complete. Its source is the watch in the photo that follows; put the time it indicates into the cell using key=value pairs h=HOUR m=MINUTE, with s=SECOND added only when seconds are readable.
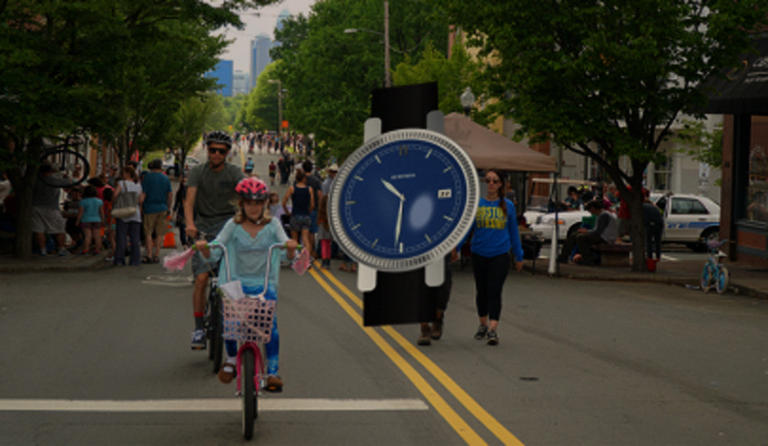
h=10 m=31
